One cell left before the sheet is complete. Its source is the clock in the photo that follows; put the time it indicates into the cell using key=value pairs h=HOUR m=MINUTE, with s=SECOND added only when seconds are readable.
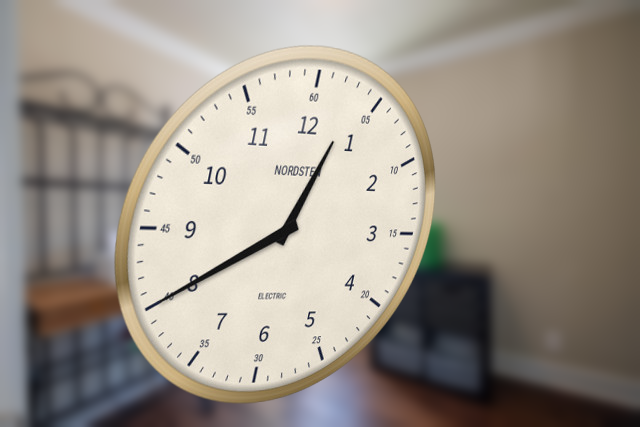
h=12 m=40
